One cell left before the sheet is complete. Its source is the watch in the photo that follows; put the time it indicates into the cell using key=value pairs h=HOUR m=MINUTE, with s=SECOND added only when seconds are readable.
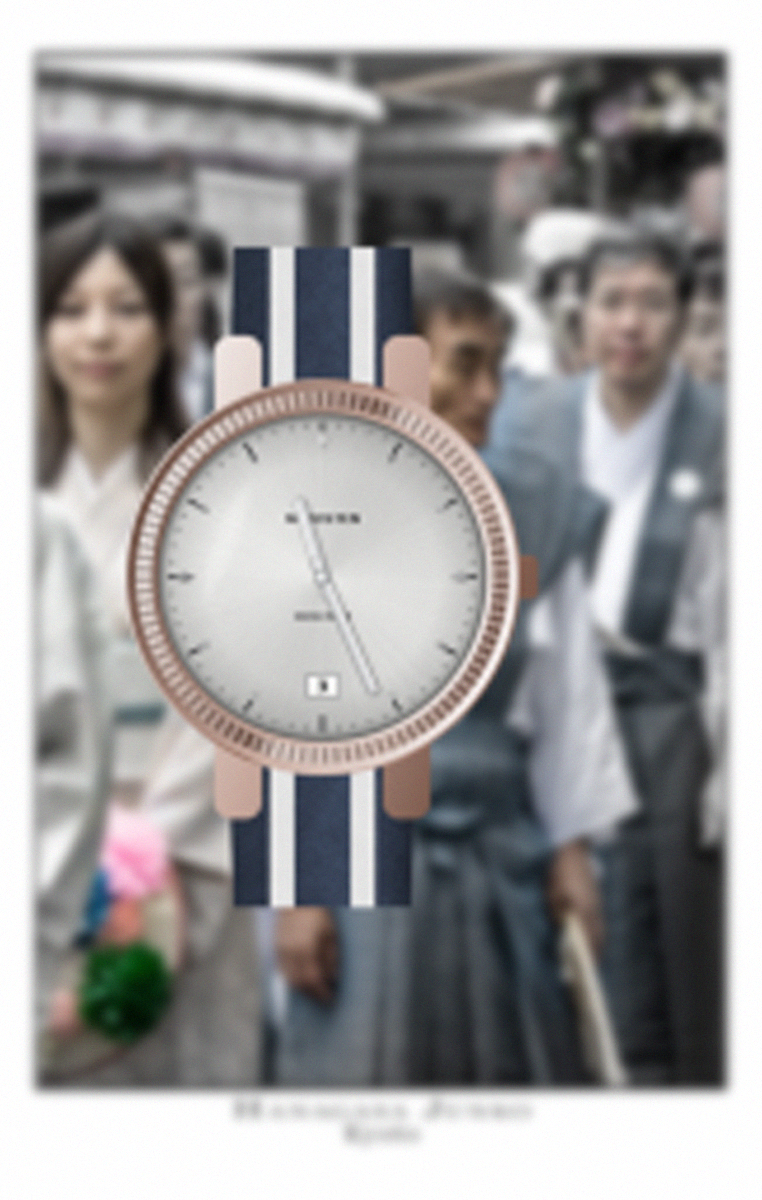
h=11 m=26
